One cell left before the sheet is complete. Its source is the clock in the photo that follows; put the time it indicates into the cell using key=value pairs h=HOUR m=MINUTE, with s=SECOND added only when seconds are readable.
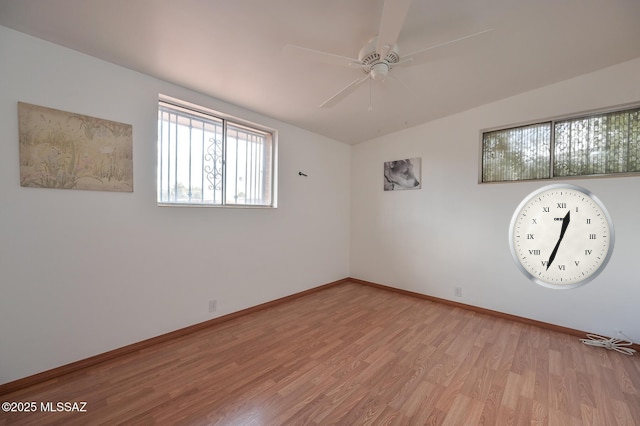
h=12 m=34
